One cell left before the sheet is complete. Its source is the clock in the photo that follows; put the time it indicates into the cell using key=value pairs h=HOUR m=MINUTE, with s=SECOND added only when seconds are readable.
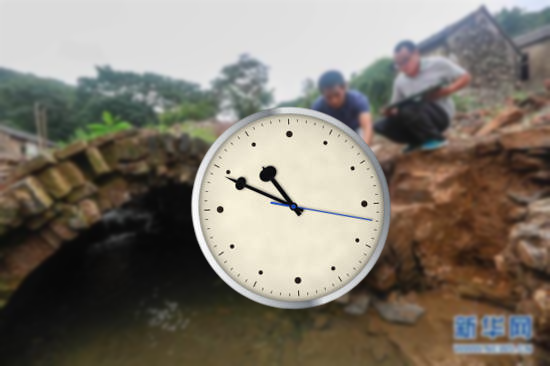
h=10 m=49 s=17
